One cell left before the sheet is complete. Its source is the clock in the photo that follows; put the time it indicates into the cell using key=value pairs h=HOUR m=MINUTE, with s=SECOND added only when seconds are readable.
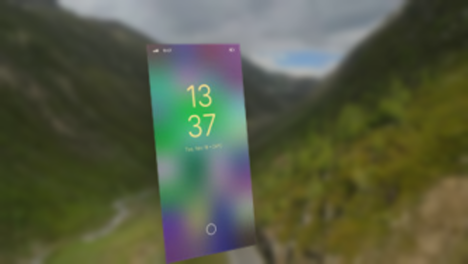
h=13 m=37
